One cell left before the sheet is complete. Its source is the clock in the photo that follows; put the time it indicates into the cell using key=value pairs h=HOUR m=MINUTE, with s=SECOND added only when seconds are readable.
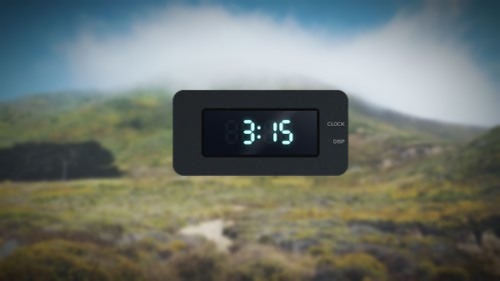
h=3 m=15
